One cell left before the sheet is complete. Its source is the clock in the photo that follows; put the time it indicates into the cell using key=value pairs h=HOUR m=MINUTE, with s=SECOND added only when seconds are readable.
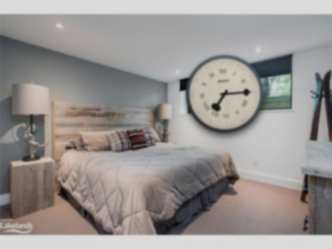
h=7 m=15
